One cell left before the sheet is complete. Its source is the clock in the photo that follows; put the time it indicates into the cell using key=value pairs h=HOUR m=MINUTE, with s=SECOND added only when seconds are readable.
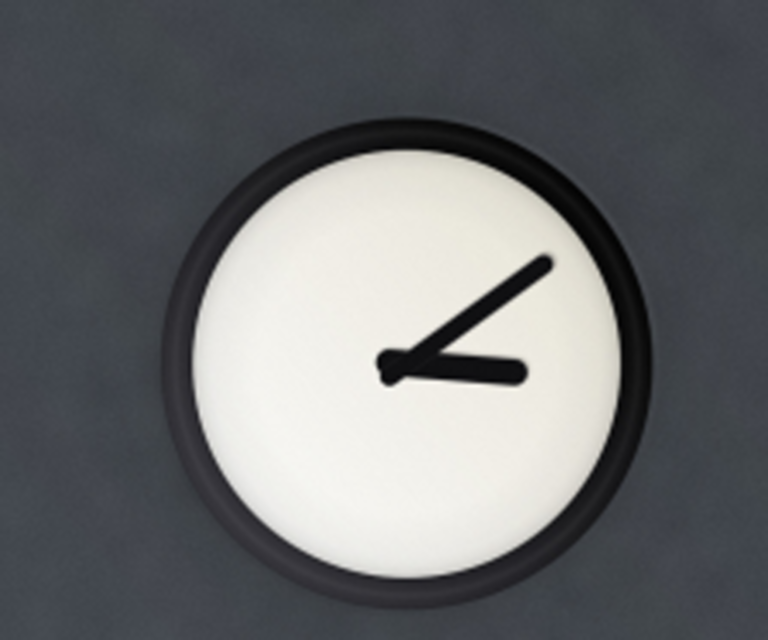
h=3 m=9
